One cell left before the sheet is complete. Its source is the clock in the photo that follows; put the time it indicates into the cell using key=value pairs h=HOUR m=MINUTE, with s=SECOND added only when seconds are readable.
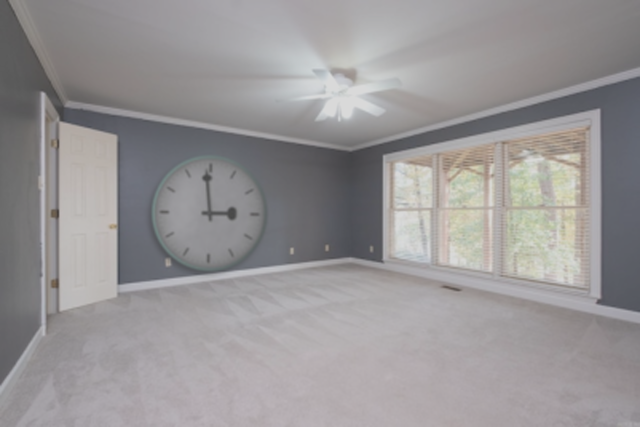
h=2 m=59
